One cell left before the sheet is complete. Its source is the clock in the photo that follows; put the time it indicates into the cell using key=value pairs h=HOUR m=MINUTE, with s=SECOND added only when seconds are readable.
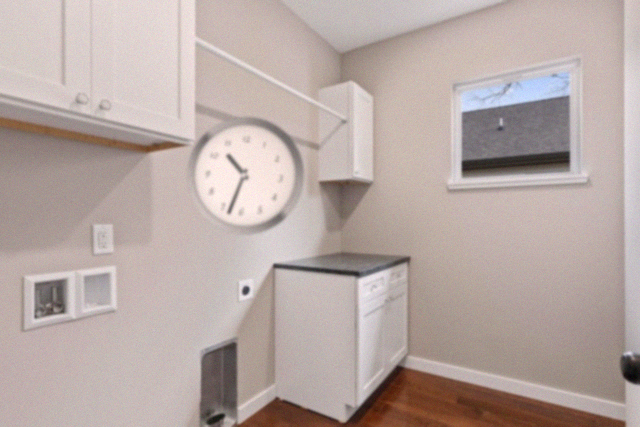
h=10 m=33
